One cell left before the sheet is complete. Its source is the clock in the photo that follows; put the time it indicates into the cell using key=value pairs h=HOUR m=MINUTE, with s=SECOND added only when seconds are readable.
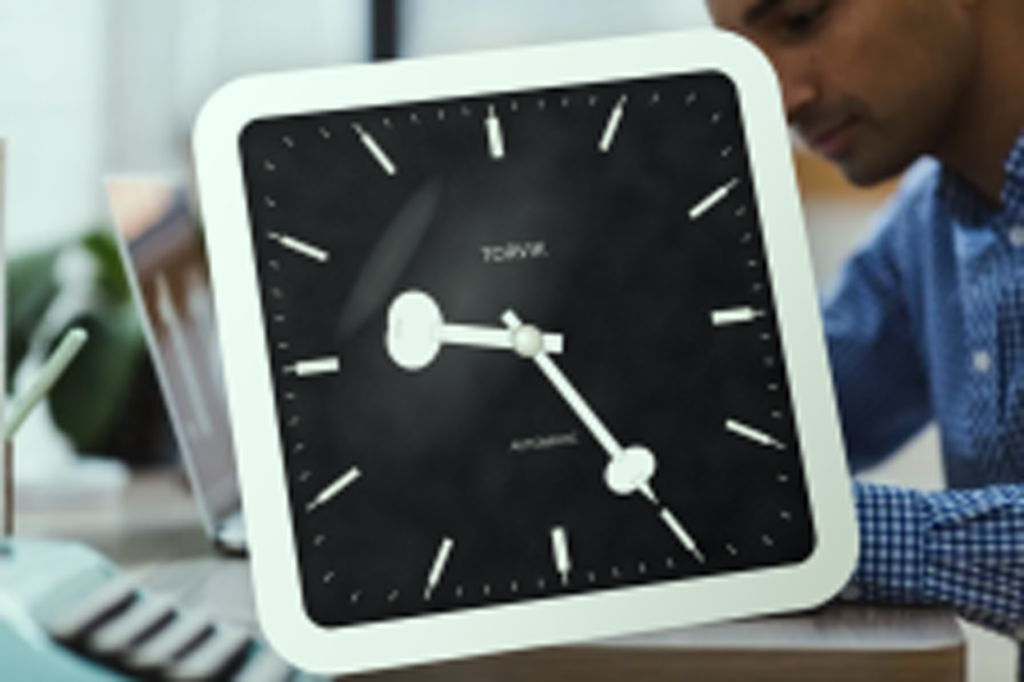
h=9 m=25
